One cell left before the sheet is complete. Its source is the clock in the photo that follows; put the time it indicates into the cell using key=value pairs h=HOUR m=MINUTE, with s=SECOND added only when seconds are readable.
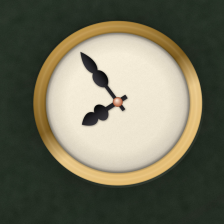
h=7 m=54
